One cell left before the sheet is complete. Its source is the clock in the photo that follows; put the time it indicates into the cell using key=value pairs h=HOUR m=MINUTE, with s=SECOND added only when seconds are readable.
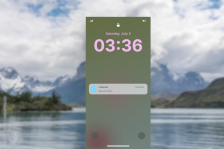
h=3 m=36
